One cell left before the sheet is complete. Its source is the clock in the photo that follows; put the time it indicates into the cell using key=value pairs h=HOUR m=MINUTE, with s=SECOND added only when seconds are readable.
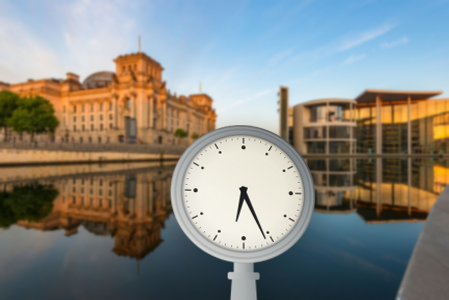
h=6 m=26
